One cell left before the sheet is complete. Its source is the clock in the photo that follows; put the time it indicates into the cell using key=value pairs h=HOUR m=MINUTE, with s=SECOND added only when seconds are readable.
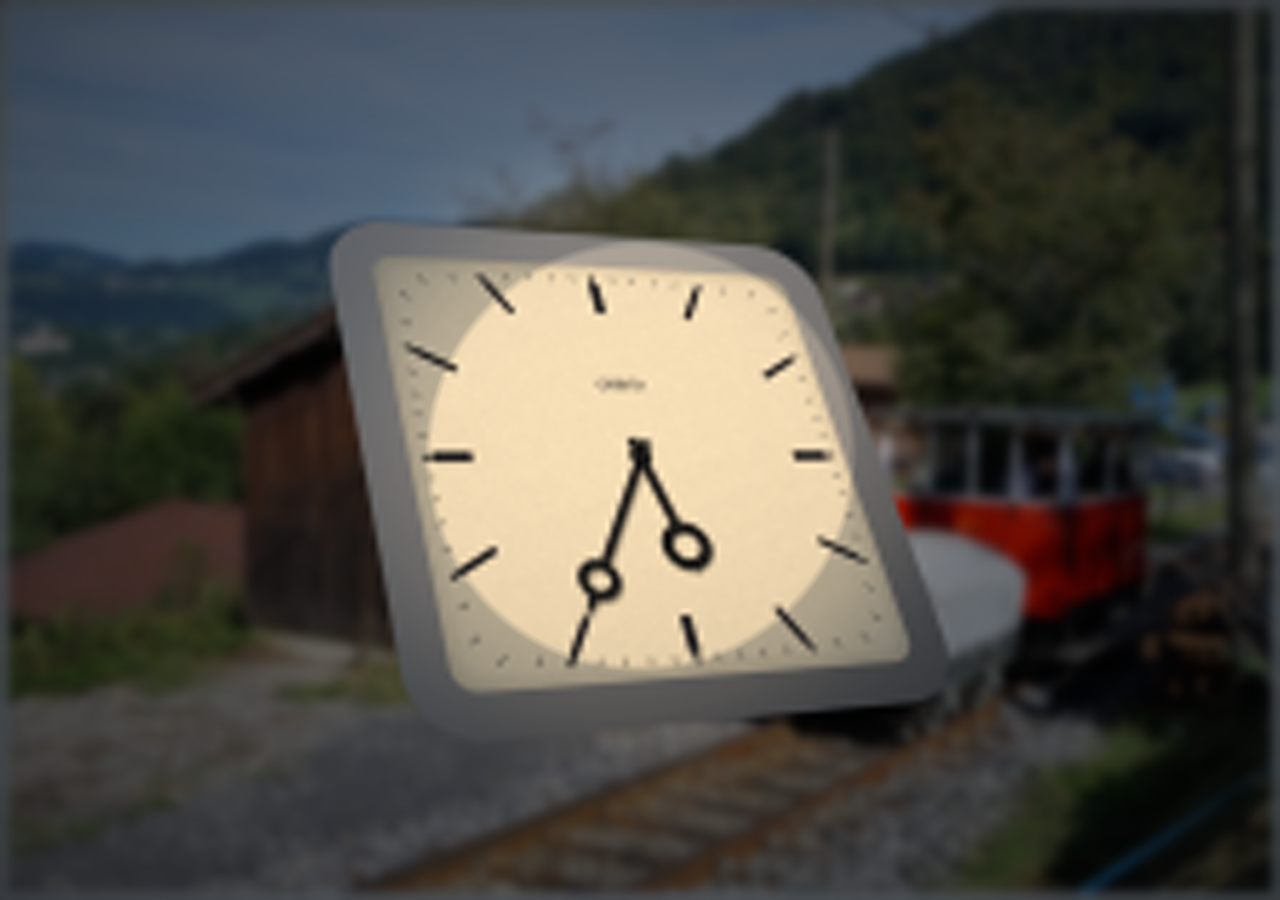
h=5 m=35
